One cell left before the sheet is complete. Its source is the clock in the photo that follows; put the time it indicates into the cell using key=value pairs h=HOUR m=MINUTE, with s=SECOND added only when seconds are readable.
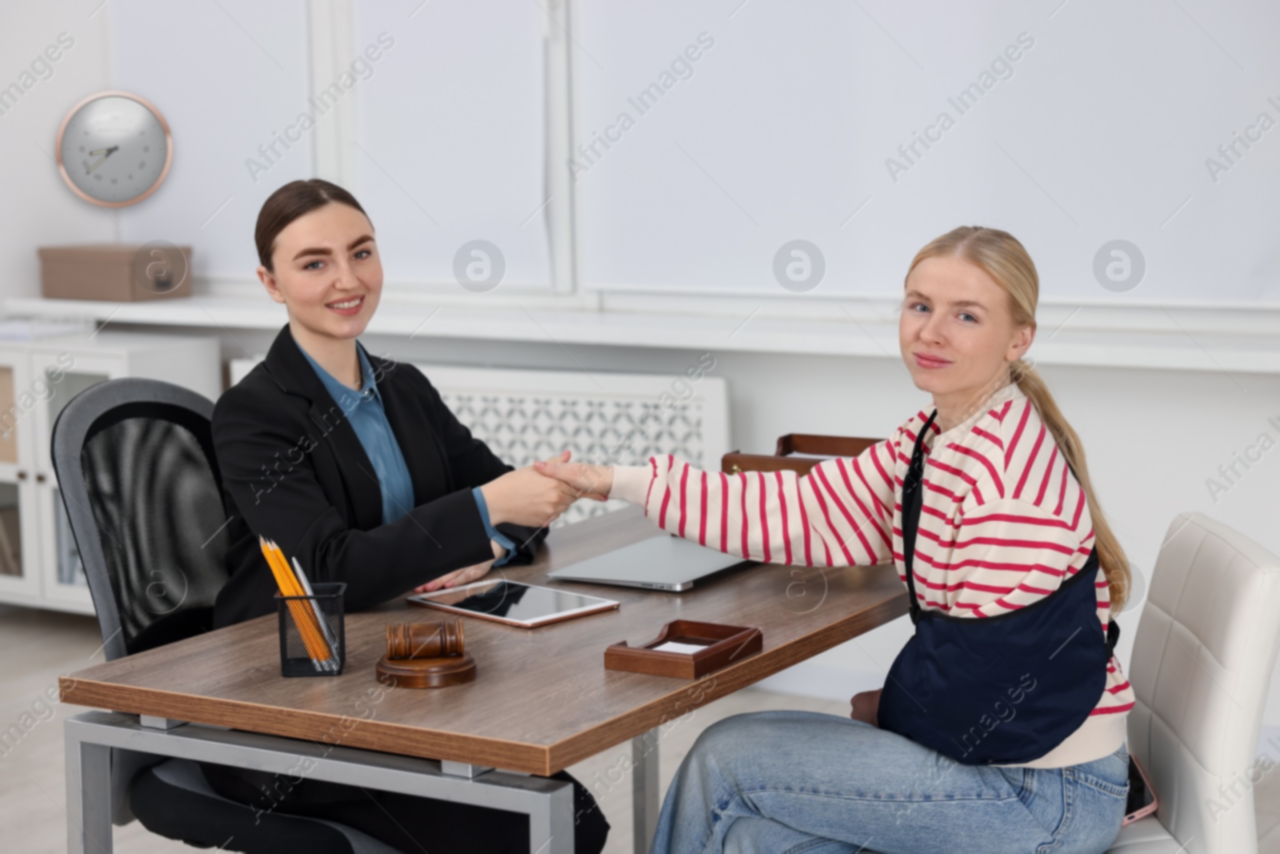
h=8 m=38
